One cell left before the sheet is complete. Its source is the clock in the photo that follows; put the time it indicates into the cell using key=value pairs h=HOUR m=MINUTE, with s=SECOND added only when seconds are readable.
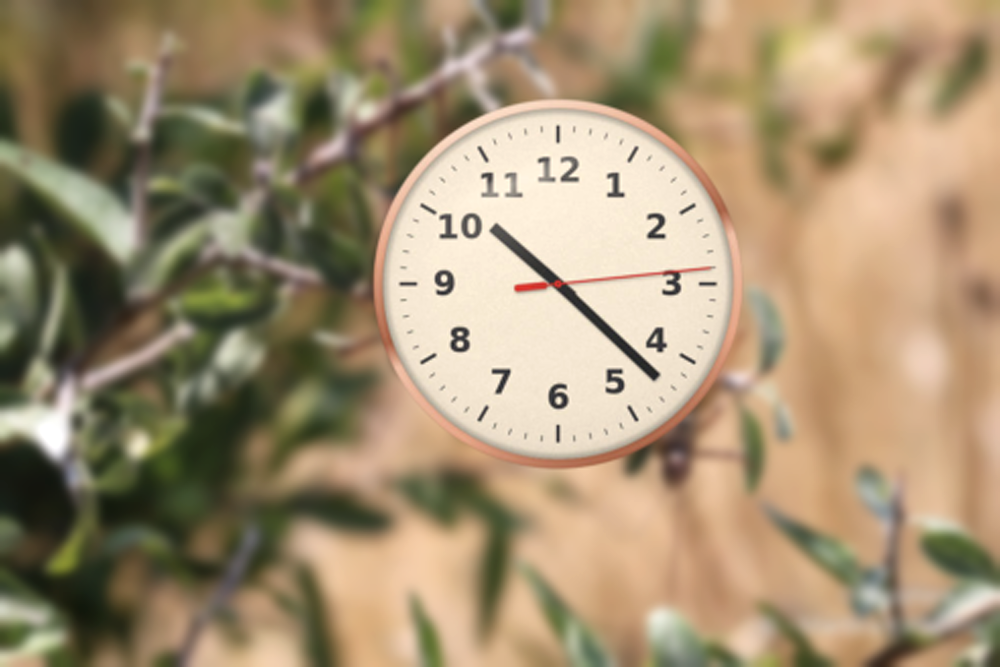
h=10 m=22 s=14
